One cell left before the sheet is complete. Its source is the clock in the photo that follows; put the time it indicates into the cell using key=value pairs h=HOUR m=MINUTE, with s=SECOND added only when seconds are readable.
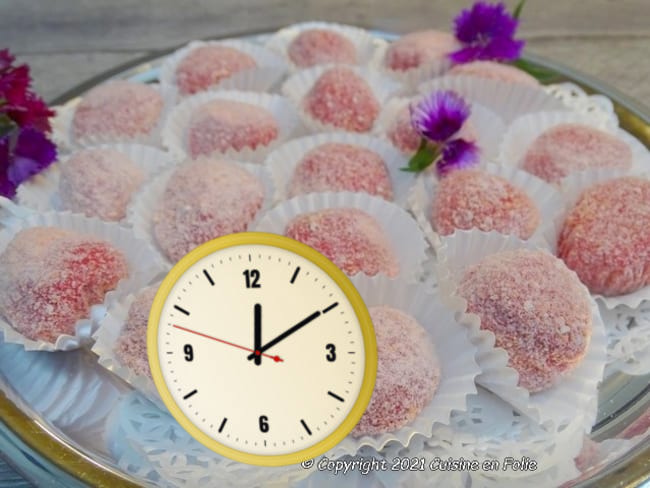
h=12 m=9 s=48
